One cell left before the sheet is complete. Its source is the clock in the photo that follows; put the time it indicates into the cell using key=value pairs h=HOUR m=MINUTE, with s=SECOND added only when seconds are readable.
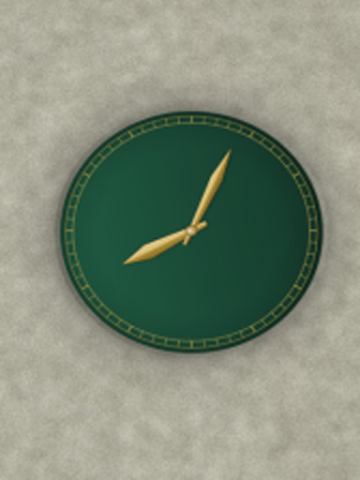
h=8 m=4
